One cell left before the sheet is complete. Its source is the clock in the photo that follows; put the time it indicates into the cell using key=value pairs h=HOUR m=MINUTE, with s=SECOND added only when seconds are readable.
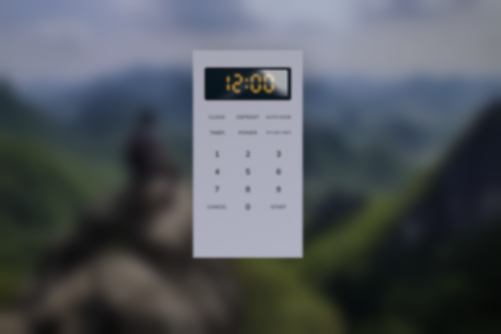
h=12 m=0
